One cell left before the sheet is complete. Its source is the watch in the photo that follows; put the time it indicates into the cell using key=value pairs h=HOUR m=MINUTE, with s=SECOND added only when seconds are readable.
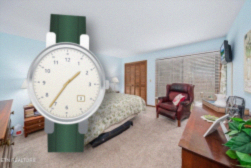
h=1 m=36
